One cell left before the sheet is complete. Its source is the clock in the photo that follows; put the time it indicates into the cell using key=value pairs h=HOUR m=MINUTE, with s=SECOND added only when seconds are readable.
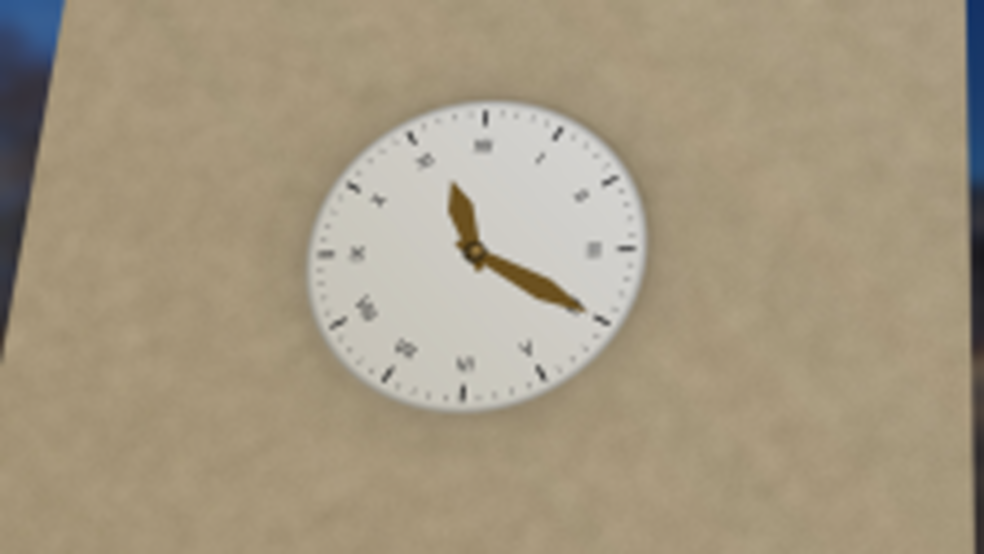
h=11 m=20
